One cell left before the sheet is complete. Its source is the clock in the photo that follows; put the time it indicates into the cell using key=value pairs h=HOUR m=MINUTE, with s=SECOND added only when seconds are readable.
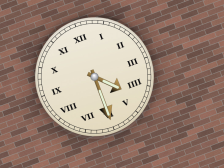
h=4 m=30
